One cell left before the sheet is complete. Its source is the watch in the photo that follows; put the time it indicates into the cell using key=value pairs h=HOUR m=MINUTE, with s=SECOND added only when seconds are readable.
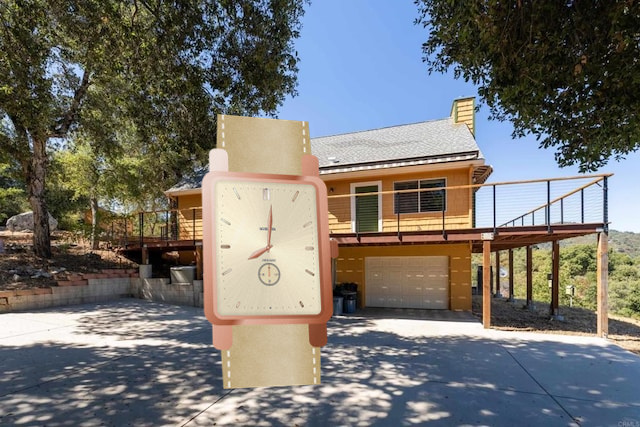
h=8 m=1
